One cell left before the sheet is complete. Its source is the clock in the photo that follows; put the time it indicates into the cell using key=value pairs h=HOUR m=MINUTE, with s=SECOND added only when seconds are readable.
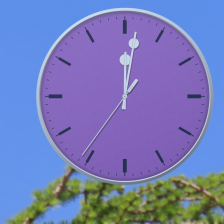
h=12 m=1 s=36
